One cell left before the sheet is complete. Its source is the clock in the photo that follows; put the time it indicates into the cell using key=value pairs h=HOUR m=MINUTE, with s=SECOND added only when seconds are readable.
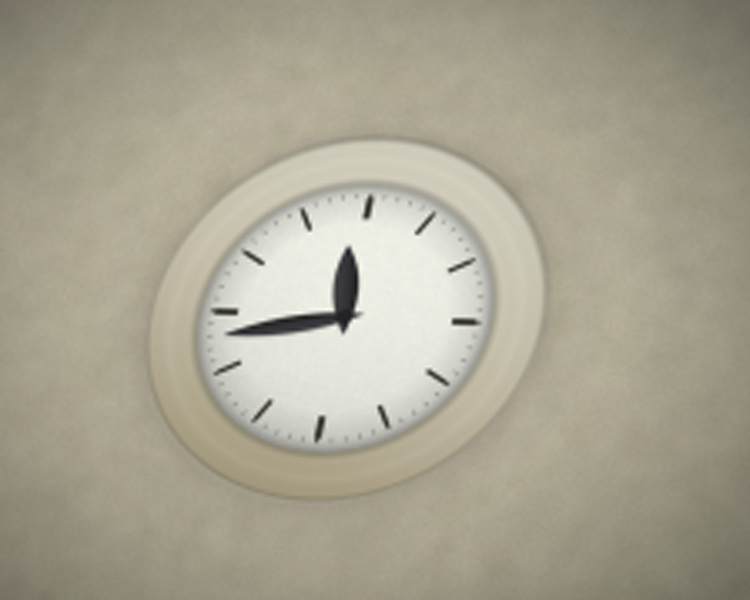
h=11 m=43
